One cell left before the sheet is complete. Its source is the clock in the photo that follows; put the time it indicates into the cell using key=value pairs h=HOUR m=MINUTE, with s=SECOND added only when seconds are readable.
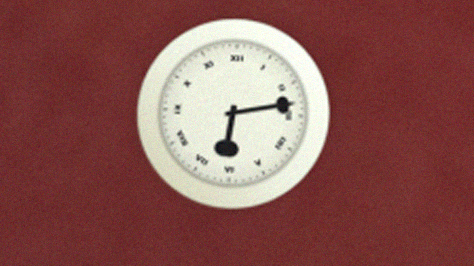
h=6 m=13
